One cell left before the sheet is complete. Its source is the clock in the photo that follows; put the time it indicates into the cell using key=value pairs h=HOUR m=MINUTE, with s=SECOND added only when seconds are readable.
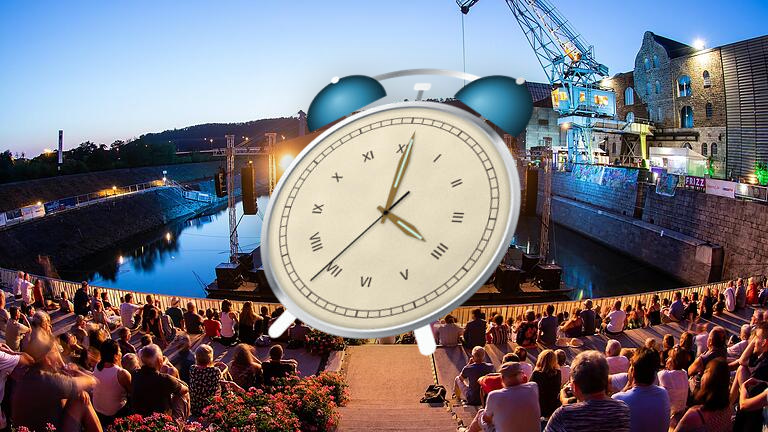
h=4 m=0 s=36
